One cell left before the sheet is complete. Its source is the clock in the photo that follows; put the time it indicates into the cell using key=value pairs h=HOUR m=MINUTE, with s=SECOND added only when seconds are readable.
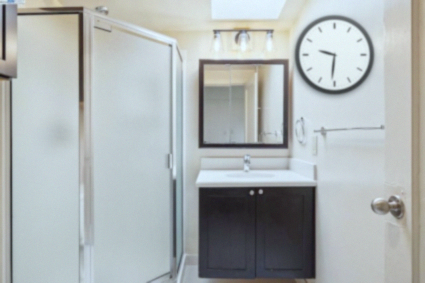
h=9 m=31
